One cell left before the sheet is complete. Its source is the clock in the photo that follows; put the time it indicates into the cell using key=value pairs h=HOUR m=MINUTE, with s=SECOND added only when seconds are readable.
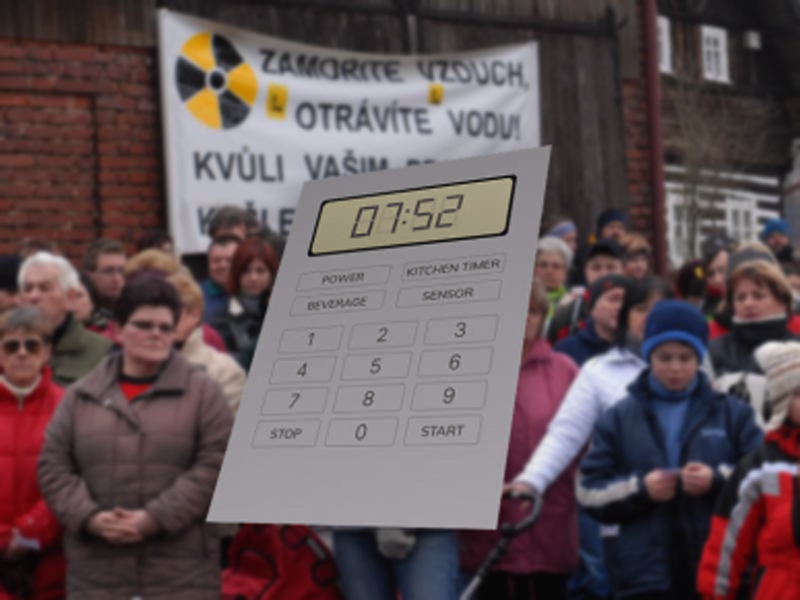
h=7 m=52
